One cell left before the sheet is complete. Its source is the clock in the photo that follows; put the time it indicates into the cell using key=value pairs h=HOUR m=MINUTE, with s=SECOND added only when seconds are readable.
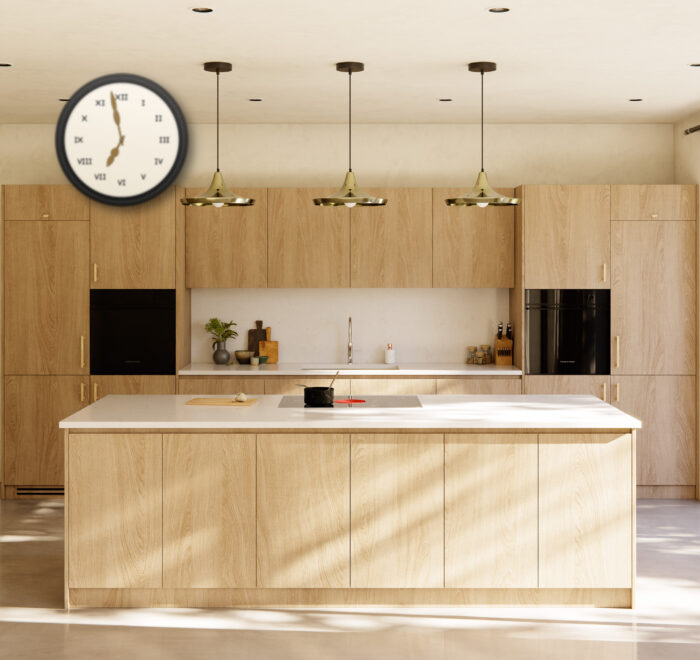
h=6 m=58
